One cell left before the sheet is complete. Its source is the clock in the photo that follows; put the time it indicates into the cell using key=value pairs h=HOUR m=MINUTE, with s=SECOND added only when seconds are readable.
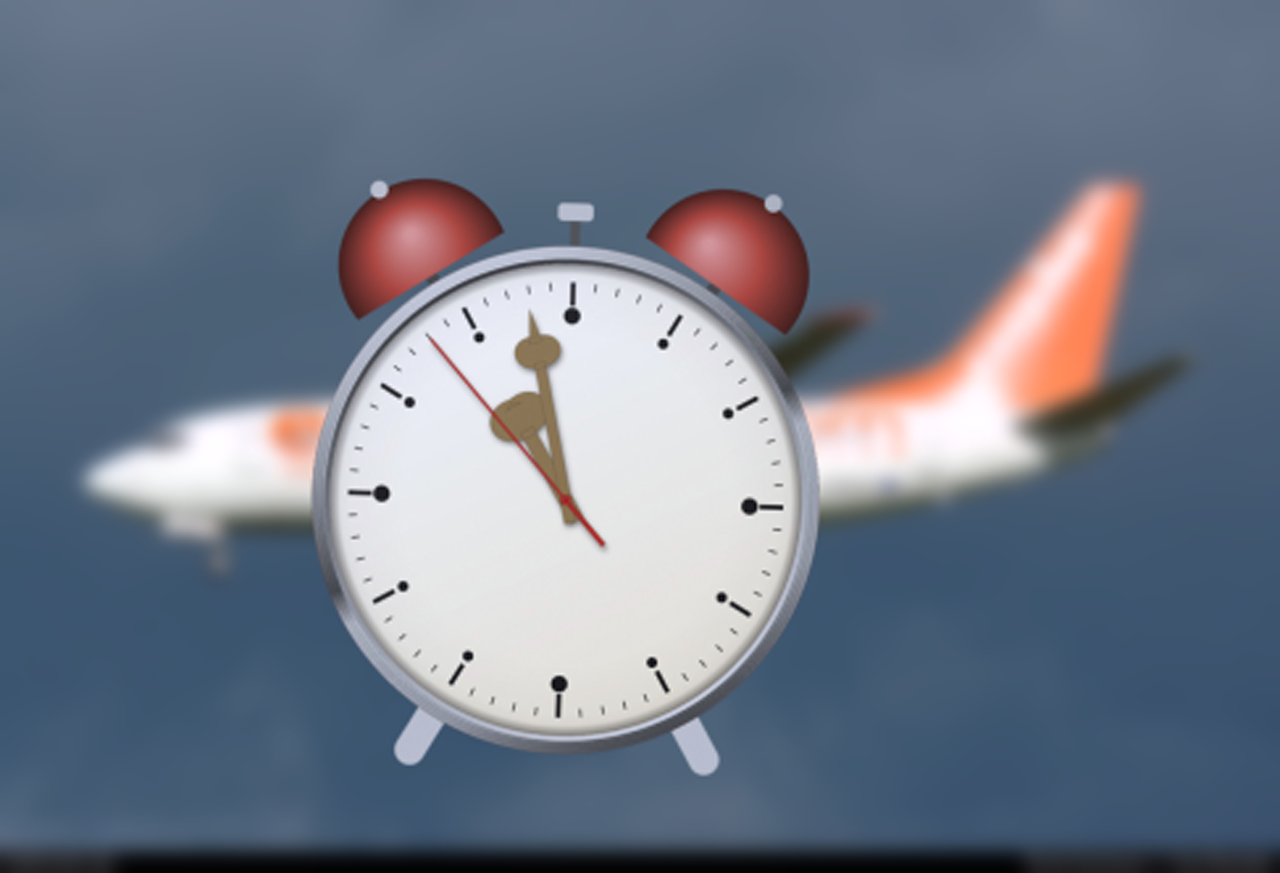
h=10 m=57 s=53
